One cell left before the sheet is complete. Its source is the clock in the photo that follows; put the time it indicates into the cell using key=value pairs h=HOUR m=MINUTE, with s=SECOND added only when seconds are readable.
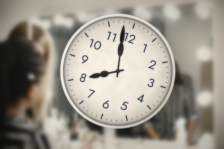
h=7 m=58
